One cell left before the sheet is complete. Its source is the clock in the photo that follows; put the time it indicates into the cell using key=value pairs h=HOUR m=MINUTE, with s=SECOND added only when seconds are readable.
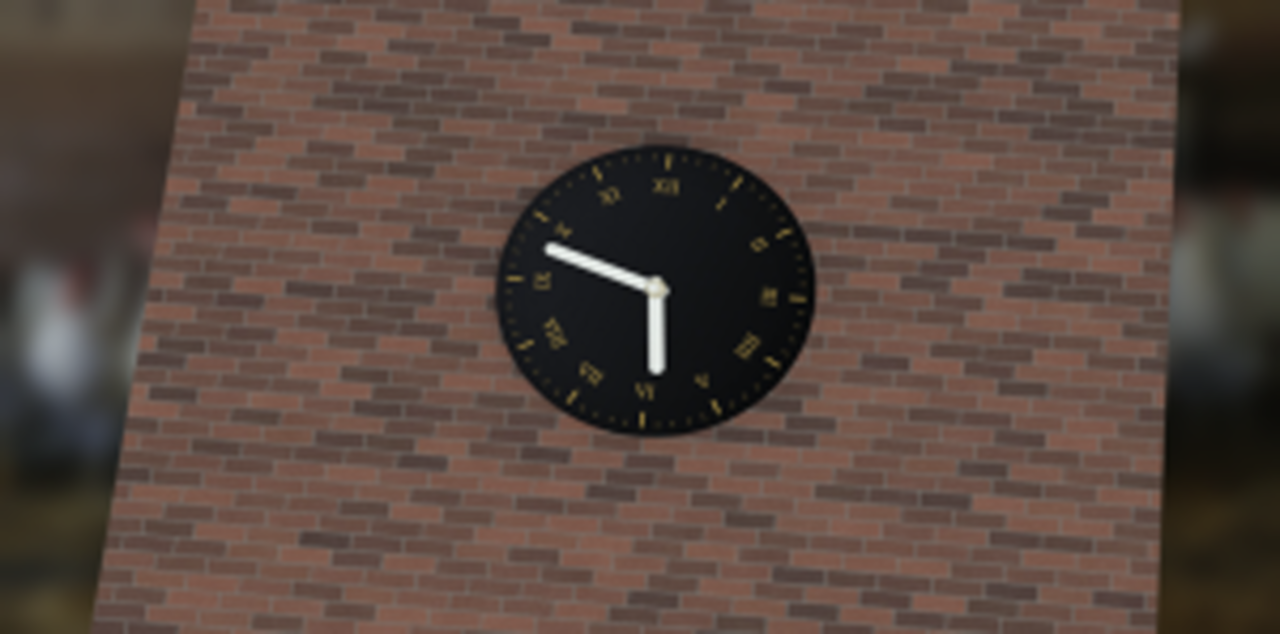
h=5 m=48
